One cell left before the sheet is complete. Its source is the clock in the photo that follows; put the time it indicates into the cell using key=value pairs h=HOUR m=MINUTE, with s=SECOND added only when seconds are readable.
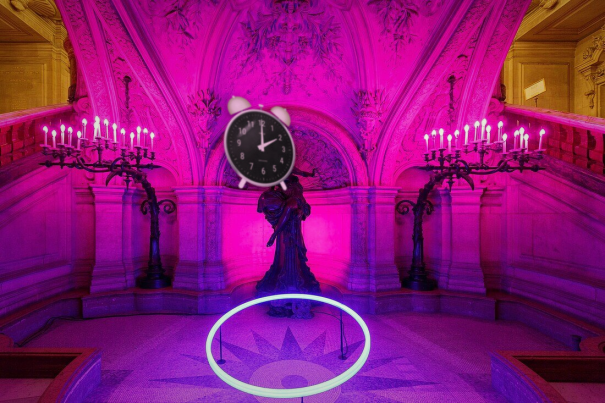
h=2 m=0
